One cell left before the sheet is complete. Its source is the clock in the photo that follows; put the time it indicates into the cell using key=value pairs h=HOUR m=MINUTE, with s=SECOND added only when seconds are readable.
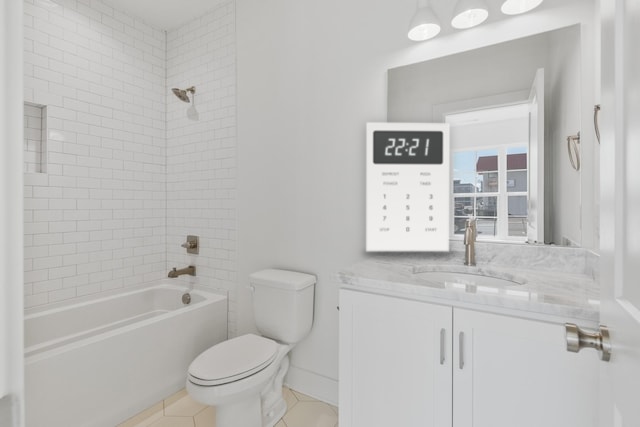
h=22 m=21
